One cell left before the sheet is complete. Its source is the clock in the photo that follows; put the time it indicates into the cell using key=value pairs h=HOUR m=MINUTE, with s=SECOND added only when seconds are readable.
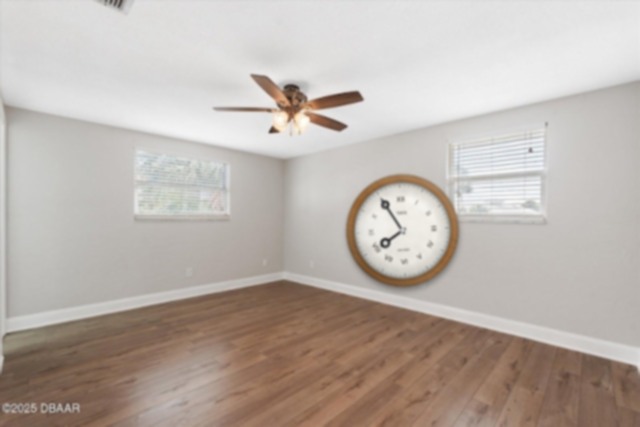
h=7 m=55
